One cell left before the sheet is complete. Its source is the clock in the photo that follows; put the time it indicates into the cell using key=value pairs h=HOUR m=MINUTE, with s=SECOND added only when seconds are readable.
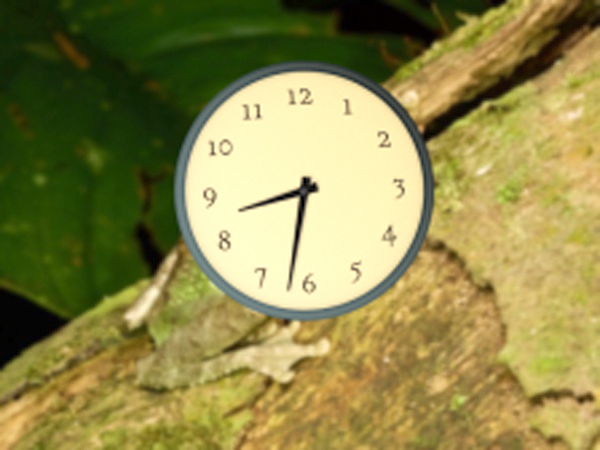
h=8 m=32
